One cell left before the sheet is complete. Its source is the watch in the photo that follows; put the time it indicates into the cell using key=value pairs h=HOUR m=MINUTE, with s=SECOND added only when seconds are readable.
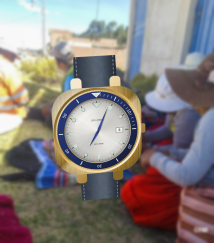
h=7 m=4
